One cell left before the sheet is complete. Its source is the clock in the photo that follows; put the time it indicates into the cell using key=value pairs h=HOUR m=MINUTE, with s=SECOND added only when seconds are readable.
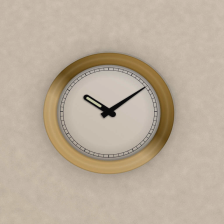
h=10 m=9
